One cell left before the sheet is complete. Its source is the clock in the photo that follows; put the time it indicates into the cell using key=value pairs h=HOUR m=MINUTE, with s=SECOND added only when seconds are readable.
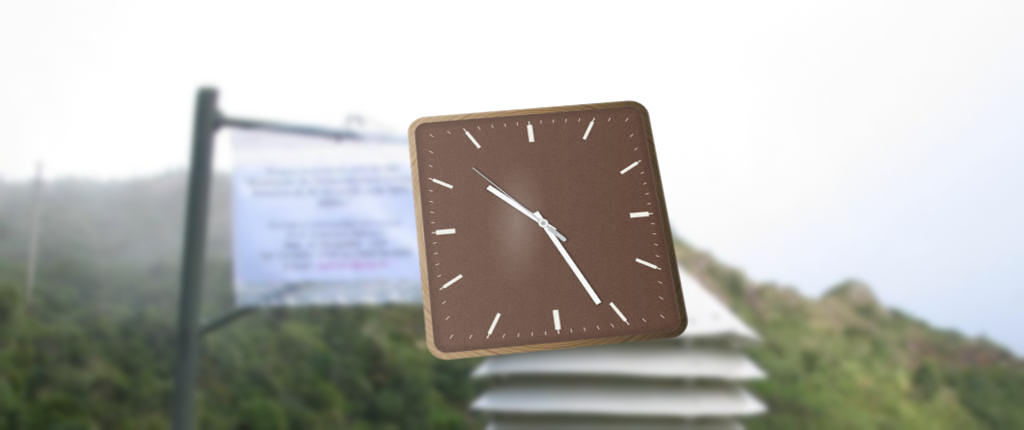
h=10 m=25 s=53
